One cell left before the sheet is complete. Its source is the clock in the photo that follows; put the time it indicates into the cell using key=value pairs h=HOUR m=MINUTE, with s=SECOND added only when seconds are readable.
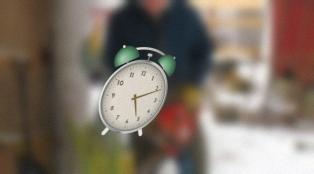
h=5 m=11
